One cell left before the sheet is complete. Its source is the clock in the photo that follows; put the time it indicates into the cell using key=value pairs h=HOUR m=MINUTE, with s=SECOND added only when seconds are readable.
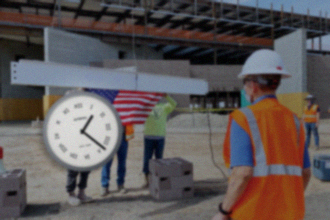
h=1 m=23
